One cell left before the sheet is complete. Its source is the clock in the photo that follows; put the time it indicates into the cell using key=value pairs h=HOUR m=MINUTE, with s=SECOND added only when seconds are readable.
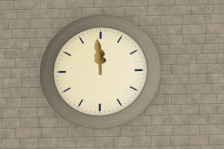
h=11 m=59
